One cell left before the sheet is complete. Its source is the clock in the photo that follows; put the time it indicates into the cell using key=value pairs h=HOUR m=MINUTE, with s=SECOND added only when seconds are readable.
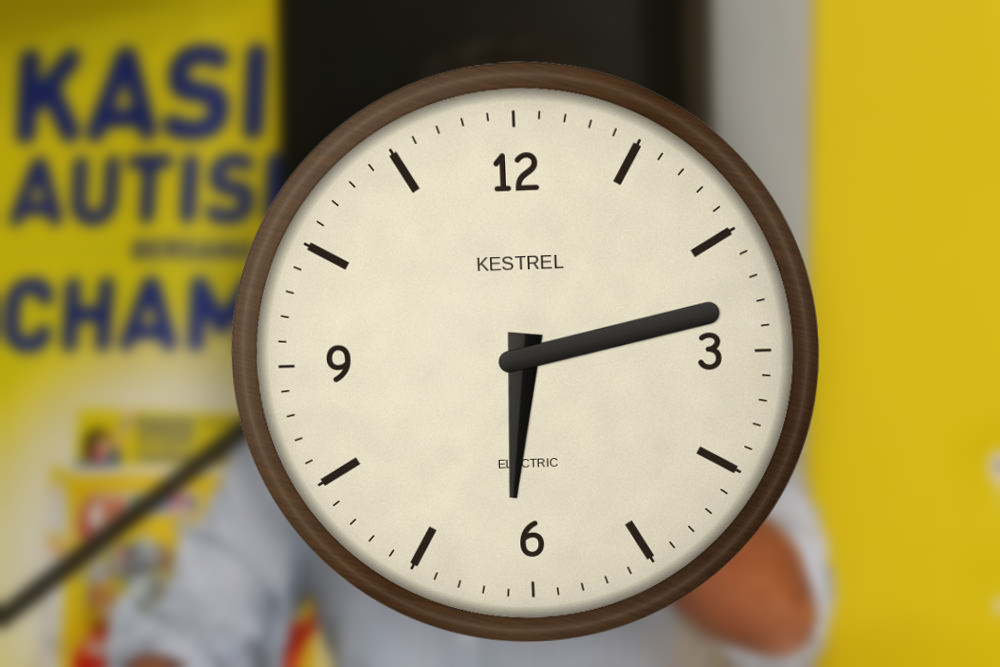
h=6 m=13
